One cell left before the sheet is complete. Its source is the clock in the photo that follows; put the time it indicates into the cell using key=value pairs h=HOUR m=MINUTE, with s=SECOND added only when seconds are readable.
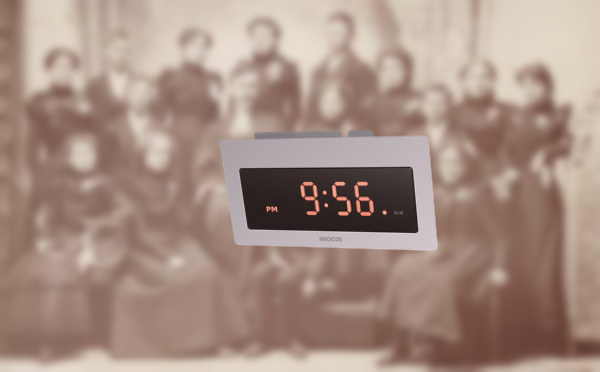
h=9 m=56
